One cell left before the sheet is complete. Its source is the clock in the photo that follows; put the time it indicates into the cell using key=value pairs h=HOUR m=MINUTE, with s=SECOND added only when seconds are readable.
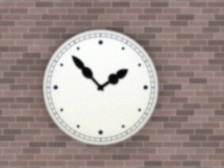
h=1 m=53
